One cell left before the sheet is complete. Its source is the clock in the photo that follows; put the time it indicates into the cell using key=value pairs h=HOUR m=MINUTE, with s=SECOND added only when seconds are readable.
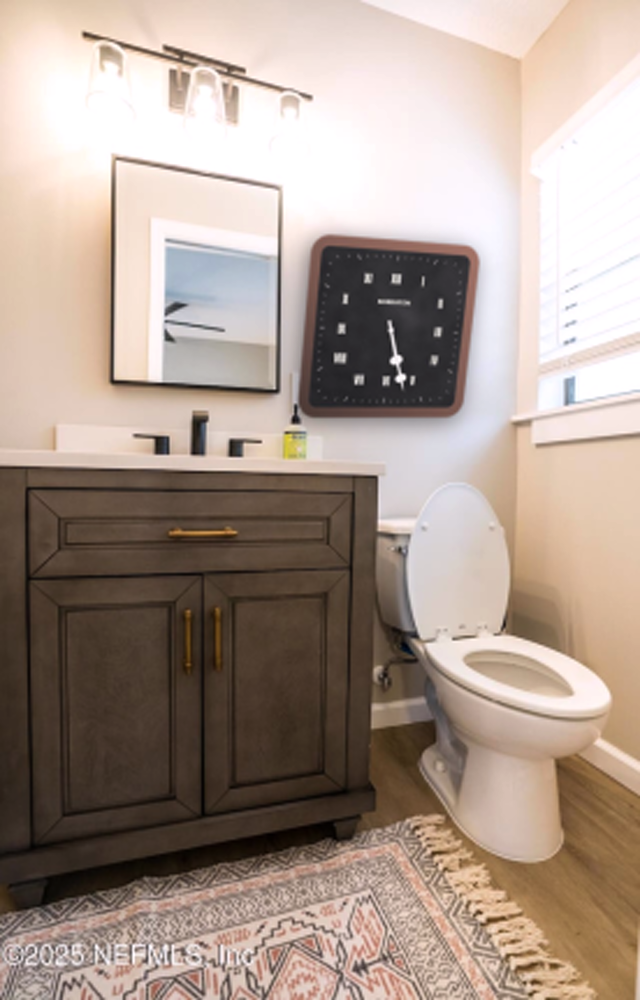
h=5 m=27
